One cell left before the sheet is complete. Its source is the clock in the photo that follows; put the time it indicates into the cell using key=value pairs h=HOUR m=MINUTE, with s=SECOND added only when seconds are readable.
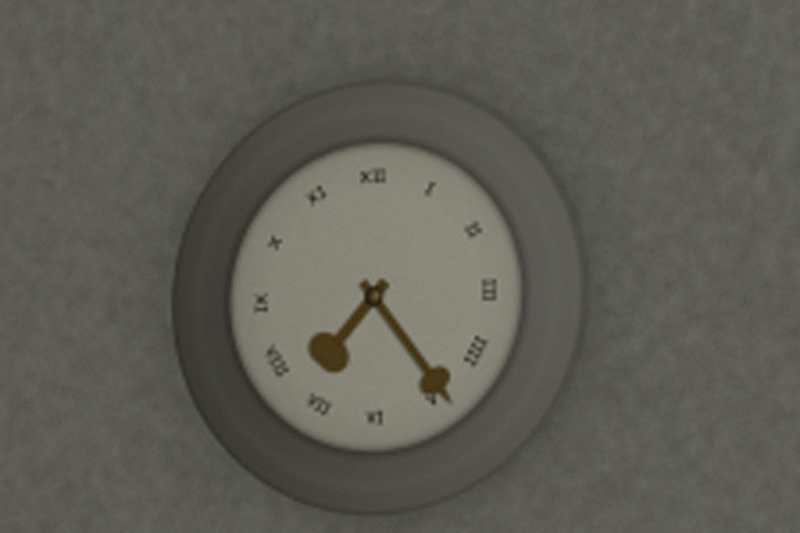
h=7 m=24
